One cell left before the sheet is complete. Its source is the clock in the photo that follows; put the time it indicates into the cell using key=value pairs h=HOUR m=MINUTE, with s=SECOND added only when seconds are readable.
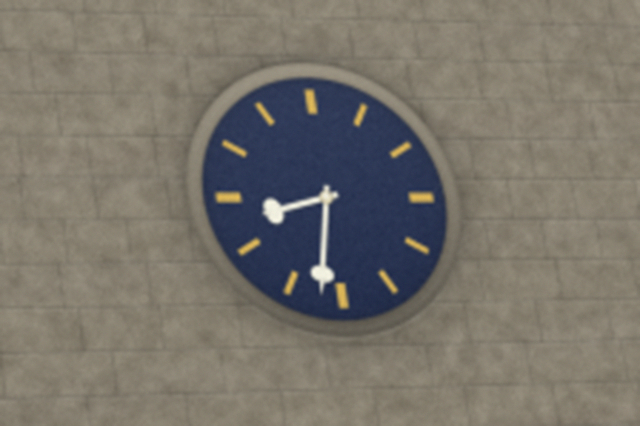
h=8 m=32
